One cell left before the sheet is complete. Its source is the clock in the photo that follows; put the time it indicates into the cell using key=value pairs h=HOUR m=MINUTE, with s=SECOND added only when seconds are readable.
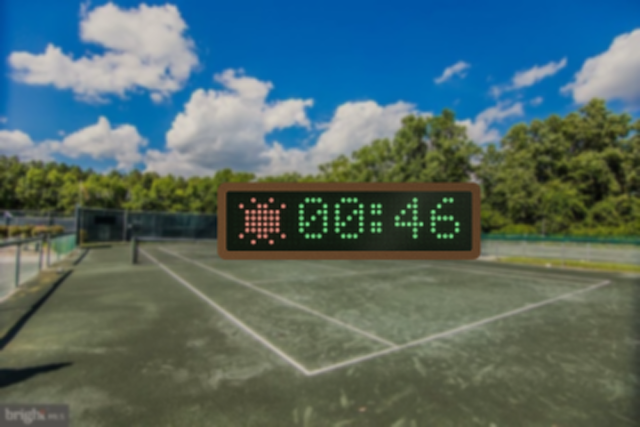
h=0 m=46
